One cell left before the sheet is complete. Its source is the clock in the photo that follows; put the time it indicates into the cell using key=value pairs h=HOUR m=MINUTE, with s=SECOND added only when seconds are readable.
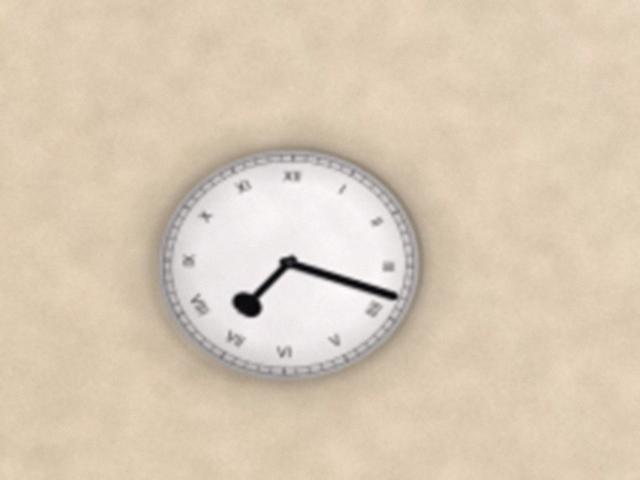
h=7 m=18
